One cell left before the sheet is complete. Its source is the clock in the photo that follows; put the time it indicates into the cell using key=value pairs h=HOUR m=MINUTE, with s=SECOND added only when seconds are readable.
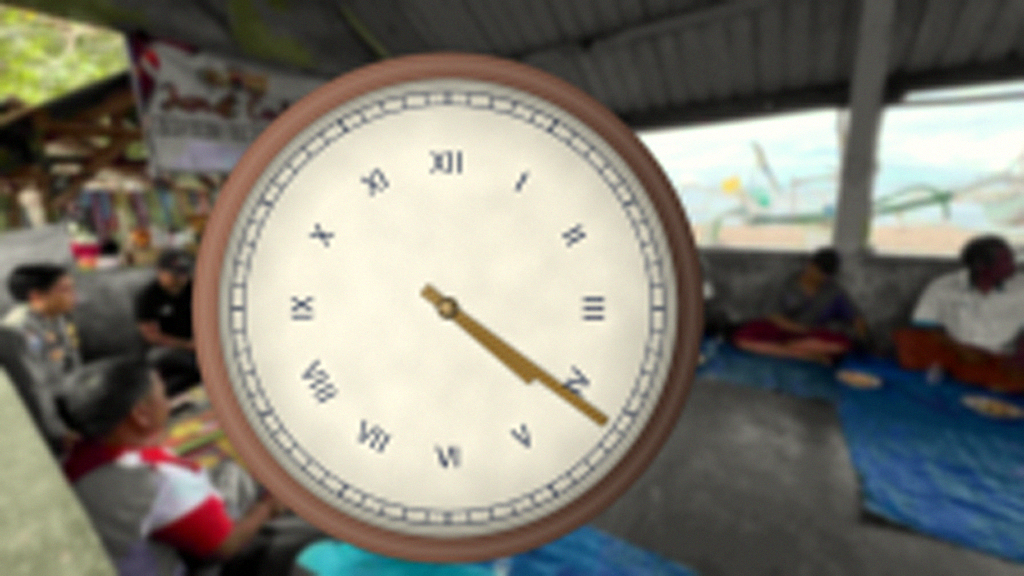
h=4 m=21
